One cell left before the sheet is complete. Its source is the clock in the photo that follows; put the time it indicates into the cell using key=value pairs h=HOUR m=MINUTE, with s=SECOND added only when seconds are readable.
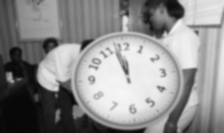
h=11 m=58
